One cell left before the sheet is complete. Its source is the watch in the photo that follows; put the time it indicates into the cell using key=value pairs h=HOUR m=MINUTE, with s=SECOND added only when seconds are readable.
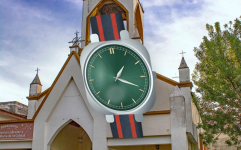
h=1 m=19
